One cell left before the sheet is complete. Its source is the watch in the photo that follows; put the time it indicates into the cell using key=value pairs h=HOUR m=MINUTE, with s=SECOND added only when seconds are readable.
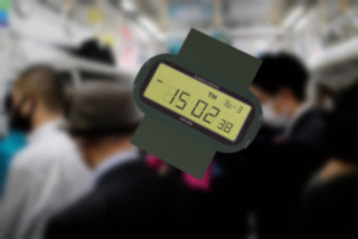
h=15 m=2 s=38
